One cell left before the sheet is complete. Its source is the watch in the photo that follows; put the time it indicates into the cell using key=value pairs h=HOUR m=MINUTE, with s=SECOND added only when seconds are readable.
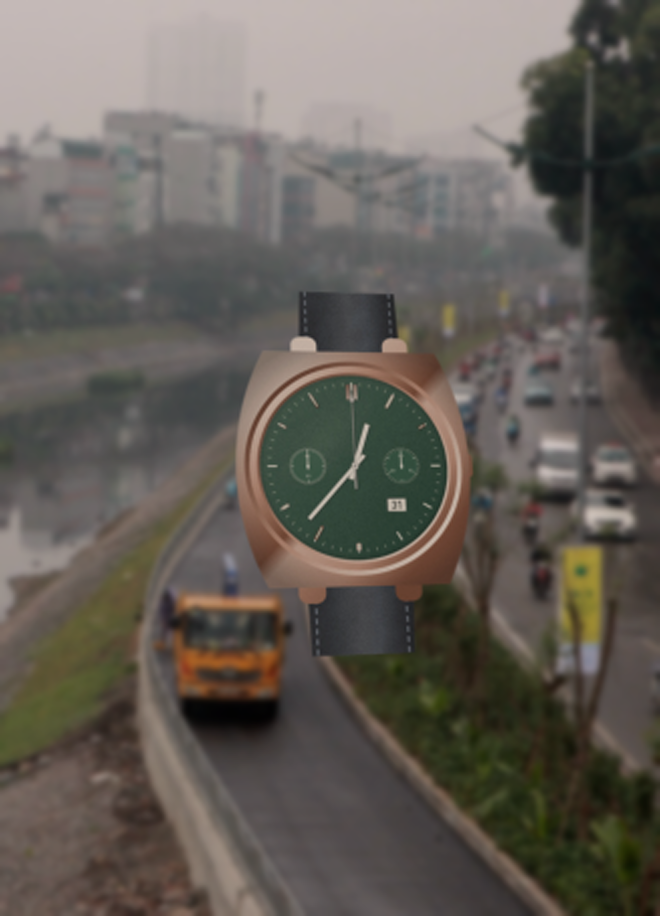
h=12 m=37
